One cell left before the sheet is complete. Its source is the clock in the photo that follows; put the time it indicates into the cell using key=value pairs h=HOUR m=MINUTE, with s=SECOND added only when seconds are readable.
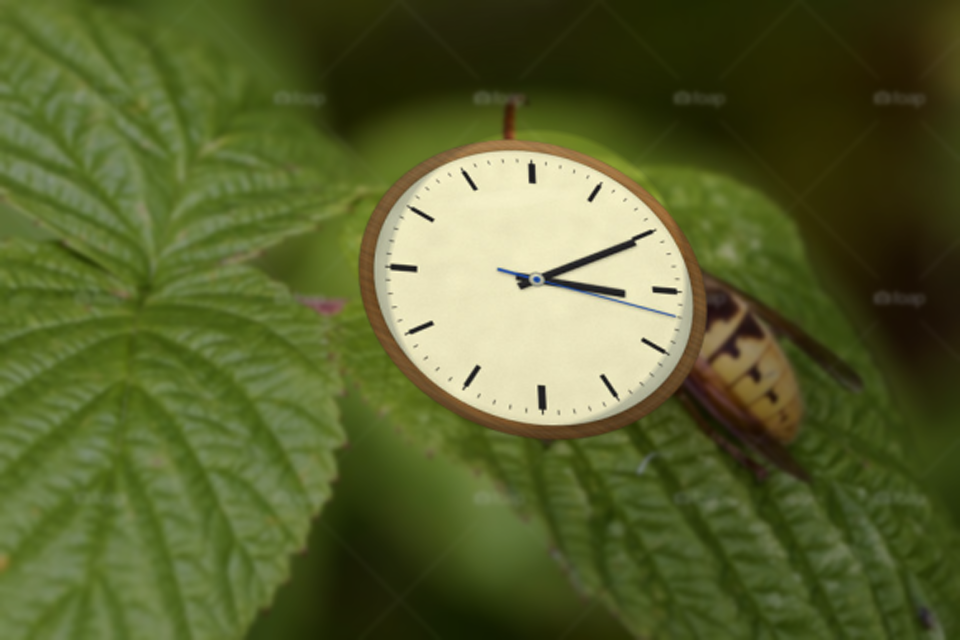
h=3 m=10 s=17
